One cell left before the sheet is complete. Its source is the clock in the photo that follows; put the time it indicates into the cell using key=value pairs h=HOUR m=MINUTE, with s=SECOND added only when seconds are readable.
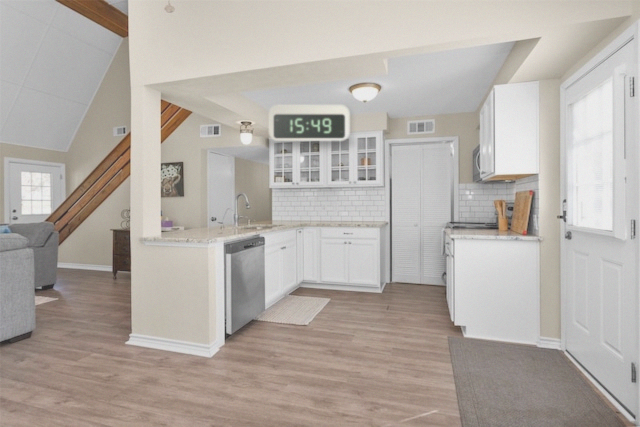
h=15 m=49
